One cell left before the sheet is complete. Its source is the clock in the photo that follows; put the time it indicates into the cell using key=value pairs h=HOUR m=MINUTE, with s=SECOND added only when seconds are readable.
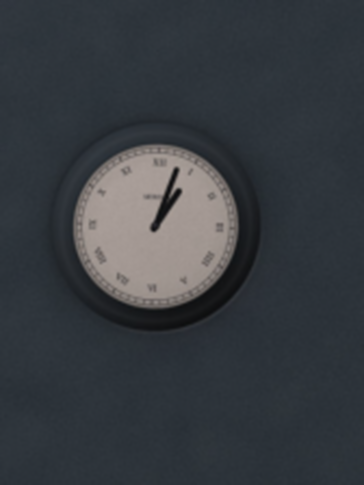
h=1 m=3
